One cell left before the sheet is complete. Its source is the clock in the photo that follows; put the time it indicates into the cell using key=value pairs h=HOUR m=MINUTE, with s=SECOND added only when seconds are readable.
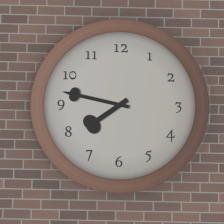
h=7 m=47
